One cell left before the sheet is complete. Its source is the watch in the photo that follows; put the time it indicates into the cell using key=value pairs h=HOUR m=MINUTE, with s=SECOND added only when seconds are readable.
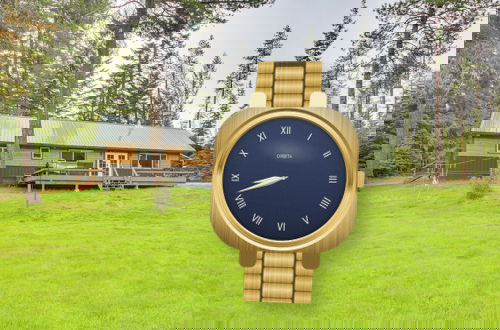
h=8 m=42
